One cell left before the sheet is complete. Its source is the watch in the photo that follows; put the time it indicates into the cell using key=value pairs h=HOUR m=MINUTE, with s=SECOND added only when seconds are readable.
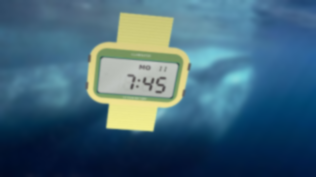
h=7 m=45
